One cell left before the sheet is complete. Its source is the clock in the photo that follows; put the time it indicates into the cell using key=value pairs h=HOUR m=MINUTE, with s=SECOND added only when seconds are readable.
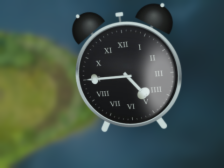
h=4 m=45
